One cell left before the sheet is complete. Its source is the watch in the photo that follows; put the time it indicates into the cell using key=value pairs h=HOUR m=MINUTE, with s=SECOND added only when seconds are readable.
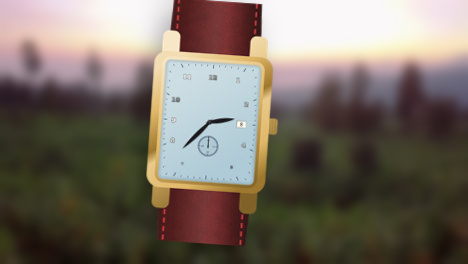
h=2 m=37
